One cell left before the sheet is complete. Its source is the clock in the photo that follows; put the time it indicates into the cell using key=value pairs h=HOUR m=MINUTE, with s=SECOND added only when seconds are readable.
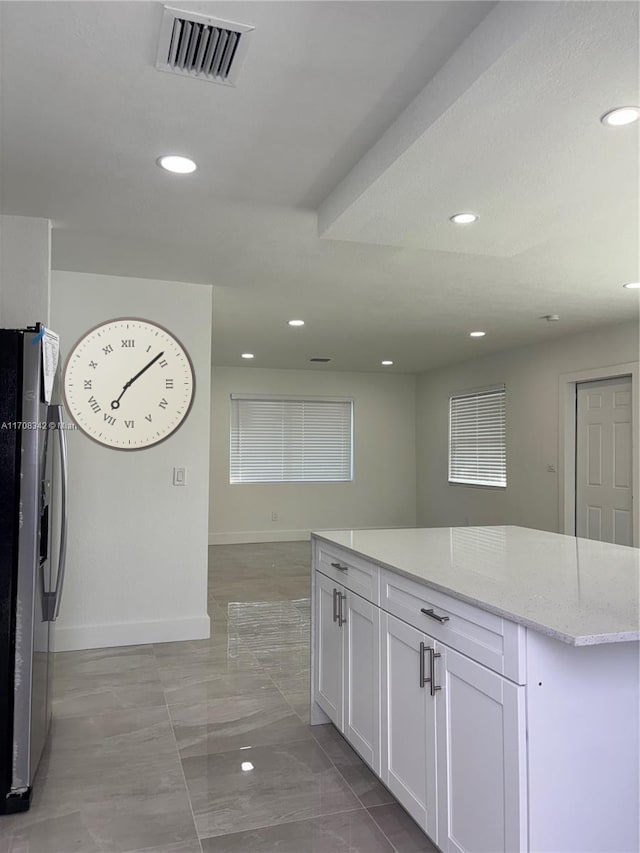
h=7 m=8
